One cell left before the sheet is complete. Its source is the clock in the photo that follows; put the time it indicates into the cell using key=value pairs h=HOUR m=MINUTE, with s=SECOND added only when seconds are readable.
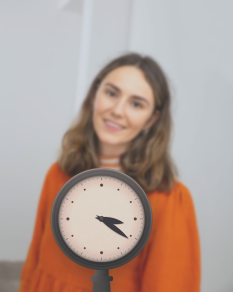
h=3 m=21
